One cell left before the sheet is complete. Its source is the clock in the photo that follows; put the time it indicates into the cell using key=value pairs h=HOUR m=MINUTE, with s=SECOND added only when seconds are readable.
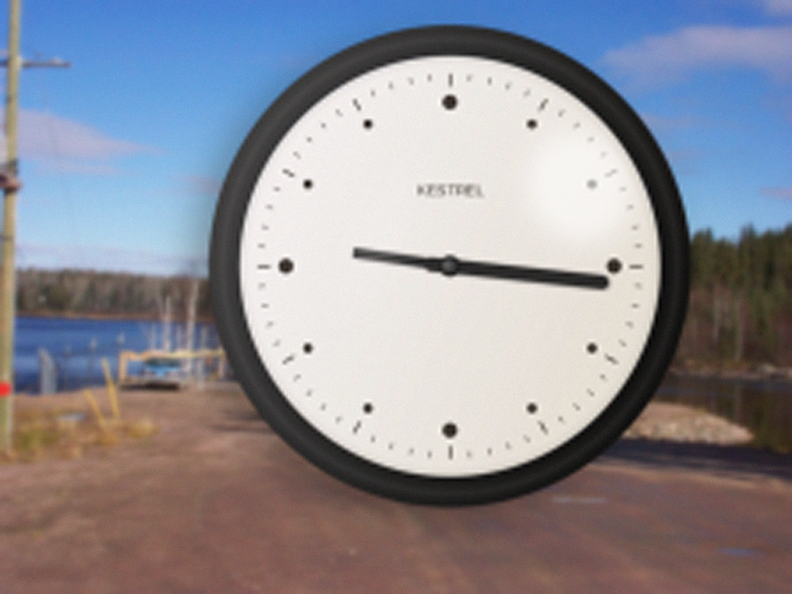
h=9 m=16
